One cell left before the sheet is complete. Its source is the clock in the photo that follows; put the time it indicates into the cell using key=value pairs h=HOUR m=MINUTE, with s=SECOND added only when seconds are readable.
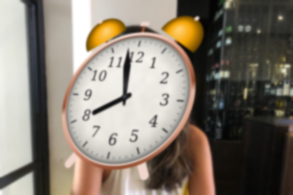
h=7 m=58
